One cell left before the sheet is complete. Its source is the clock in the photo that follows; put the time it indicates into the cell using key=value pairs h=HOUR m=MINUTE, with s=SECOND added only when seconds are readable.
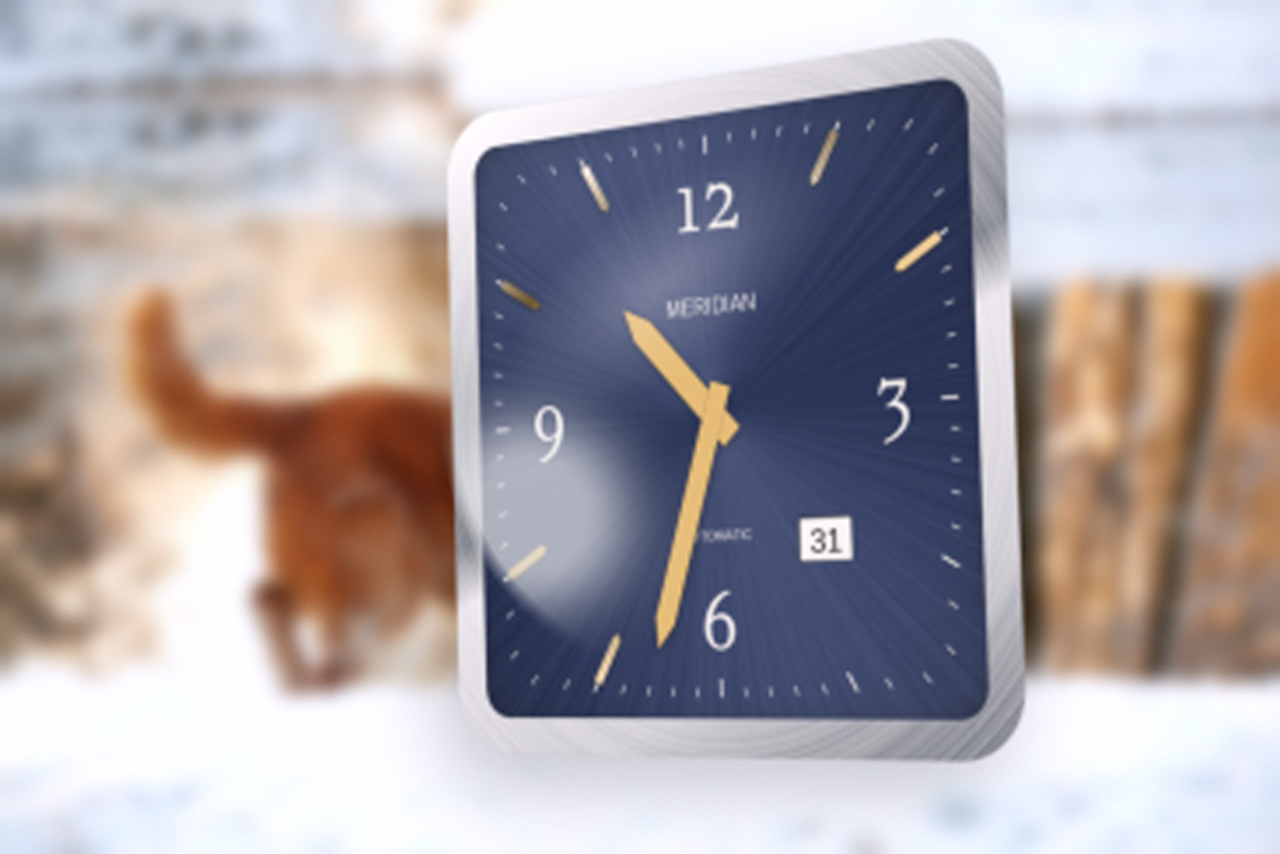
h=10 m=33
